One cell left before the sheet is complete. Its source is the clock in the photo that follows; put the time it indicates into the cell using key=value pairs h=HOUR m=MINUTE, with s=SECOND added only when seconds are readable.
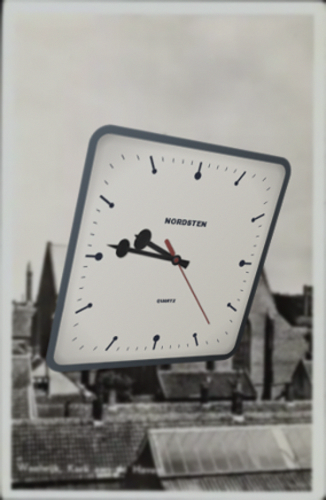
h=9 m=46 s=23
